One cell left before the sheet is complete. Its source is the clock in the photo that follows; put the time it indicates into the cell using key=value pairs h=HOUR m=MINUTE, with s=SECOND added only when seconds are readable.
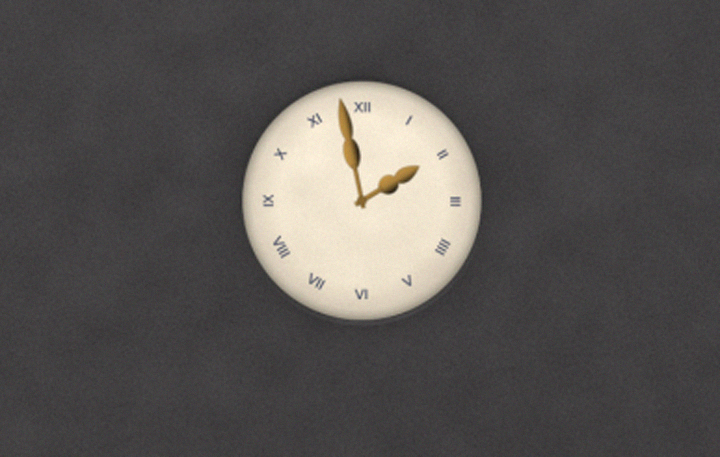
h=1 m=58
